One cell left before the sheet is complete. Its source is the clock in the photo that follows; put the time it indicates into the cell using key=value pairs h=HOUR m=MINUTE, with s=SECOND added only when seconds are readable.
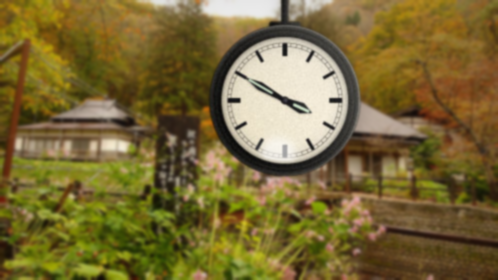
h=3 m=50
